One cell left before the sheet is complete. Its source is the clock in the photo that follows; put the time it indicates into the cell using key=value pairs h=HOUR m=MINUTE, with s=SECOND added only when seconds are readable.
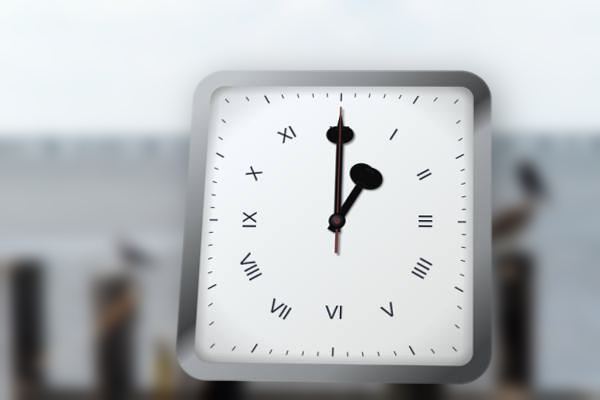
h=1 m=0 s=0
